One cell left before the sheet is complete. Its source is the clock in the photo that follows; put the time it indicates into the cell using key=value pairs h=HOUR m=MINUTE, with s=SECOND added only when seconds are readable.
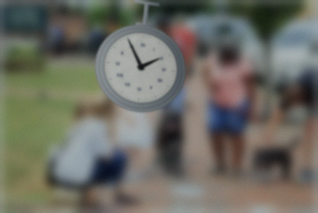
h=1 m=55
